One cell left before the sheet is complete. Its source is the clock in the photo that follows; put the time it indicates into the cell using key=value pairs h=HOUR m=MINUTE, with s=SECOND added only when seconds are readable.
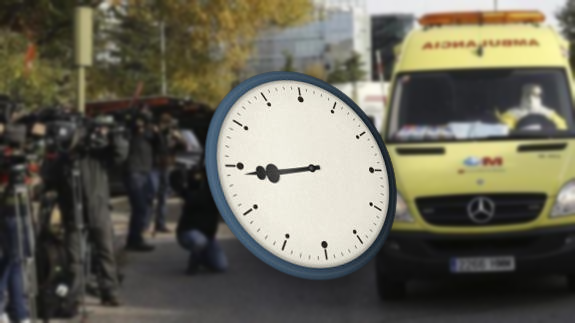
h=8 m=44
